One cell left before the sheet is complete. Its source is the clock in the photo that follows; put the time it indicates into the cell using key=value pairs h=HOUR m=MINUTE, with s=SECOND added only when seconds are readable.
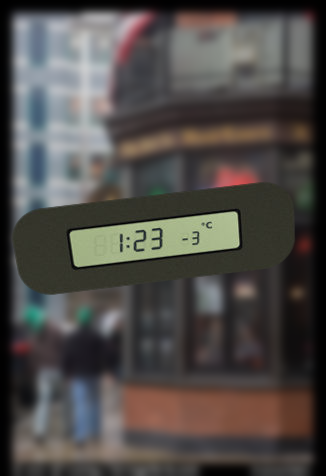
h=1 m=23
